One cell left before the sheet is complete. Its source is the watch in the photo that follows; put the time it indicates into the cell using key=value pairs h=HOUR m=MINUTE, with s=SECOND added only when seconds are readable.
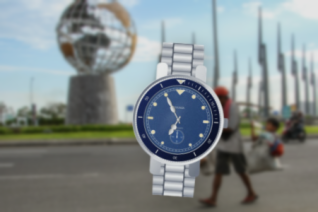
h=6 m=55
